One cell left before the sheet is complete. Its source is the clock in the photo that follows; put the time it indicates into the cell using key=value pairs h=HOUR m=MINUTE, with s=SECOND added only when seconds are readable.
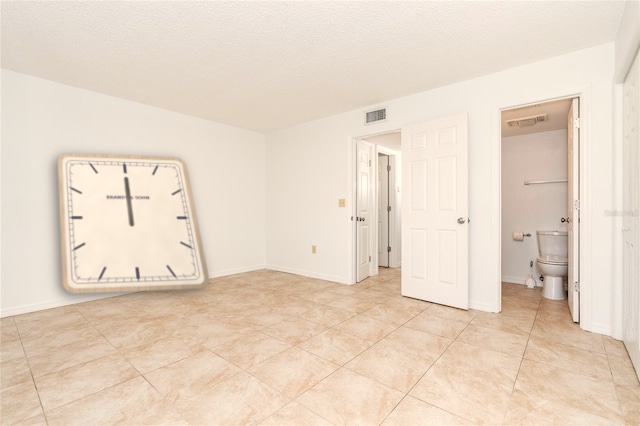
h=12 m=0
